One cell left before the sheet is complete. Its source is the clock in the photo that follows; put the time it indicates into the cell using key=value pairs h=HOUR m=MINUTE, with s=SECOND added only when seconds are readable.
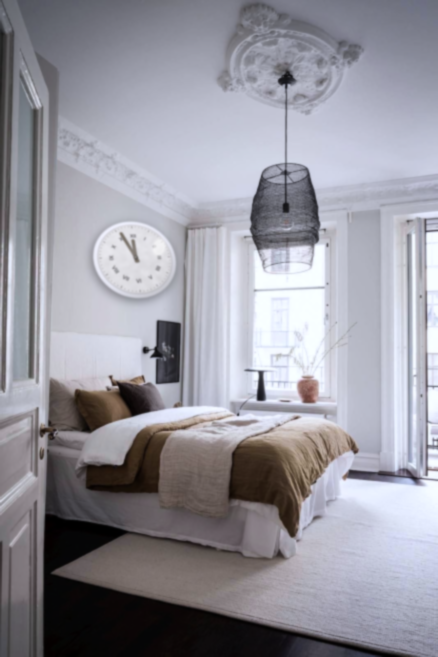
h=11 m=56
